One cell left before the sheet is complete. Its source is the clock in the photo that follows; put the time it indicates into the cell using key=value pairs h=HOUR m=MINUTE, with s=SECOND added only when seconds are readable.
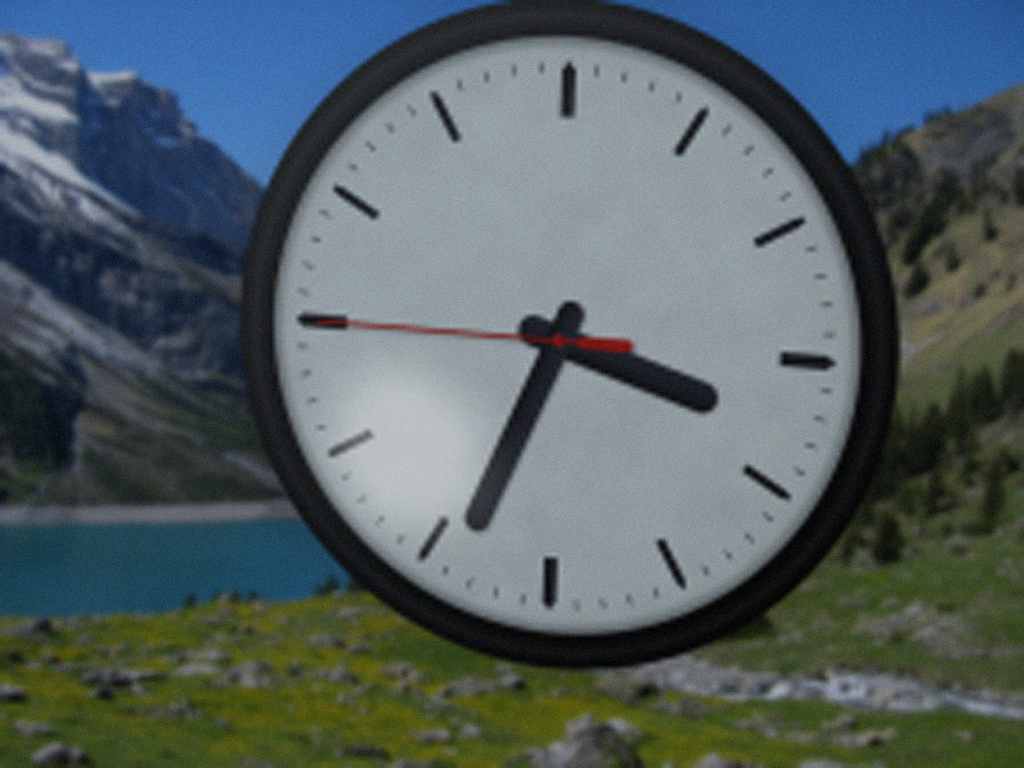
h=3 m=33 s=45
